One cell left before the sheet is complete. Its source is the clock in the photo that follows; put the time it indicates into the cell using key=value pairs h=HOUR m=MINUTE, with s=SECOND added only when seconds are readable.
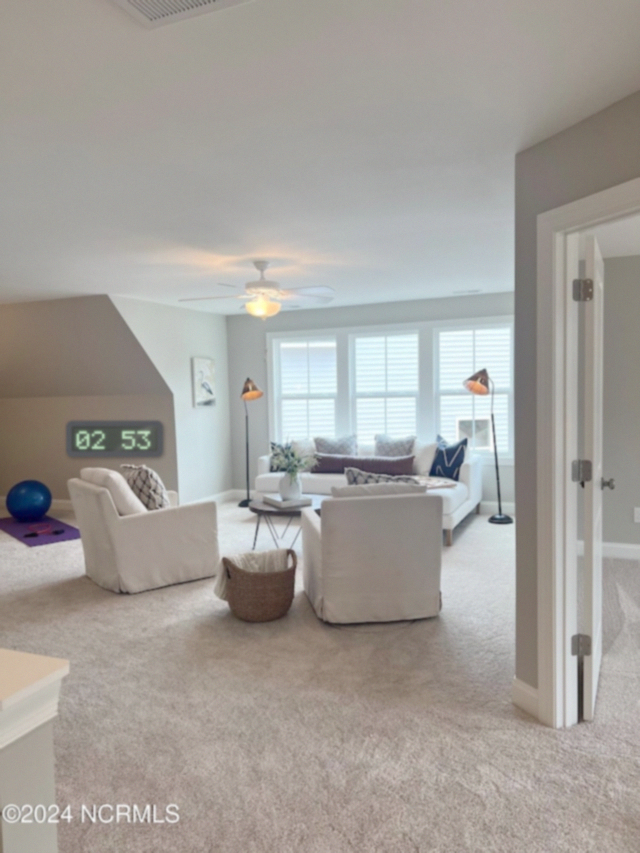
h=2 m=53
